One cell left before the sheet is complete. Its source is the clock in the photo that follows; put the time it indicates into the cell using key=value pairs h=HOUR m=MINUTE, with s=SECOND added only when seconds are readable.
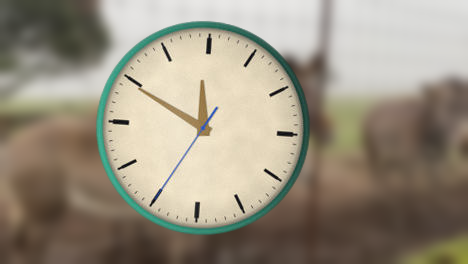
h=11 m=49 s=35
